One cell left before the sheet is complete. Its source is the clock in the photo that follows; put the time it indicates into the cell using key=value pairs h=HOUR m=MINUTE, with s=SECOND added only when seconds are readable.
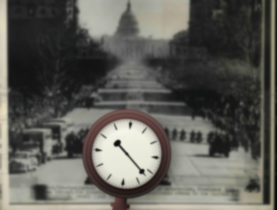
h=10 m=22
